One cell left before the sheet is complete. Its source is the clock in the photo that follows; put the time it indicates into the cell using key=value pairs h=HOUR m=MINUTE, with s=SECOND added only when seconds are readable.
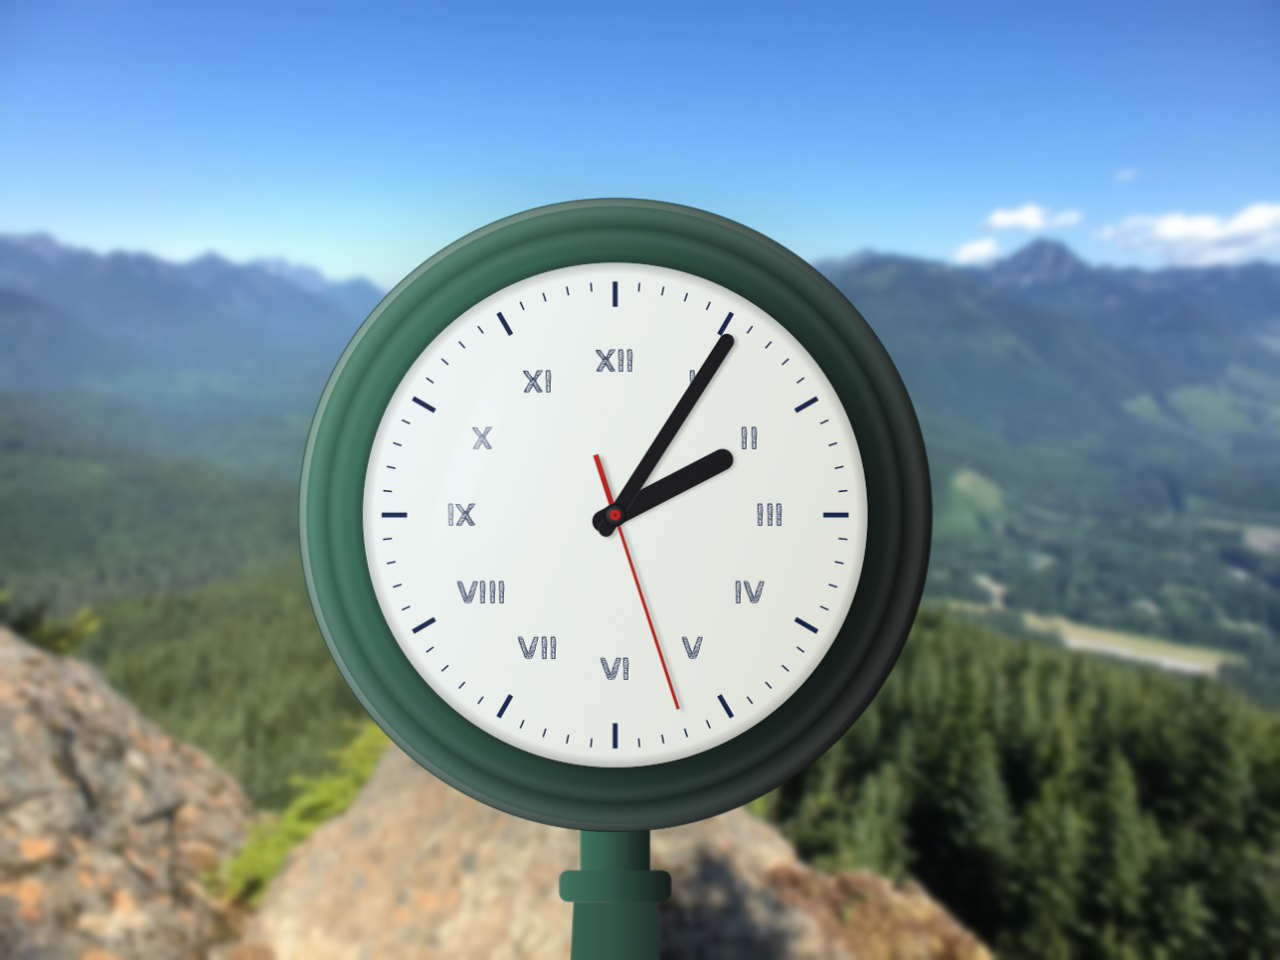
h=2 m=5 s=27
